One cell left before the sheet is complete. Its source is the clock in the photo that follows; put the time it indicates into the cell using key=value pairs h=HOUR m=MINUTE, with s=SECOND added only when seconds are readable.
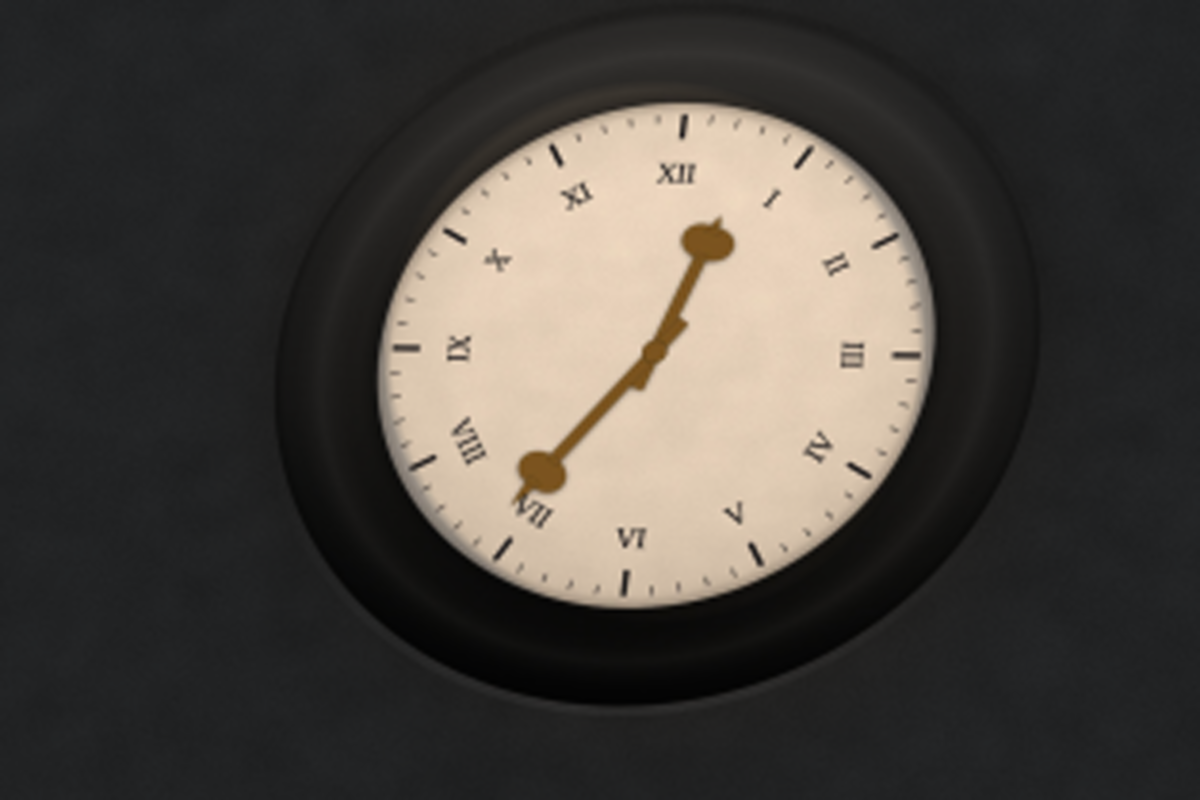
h=12 m=36
